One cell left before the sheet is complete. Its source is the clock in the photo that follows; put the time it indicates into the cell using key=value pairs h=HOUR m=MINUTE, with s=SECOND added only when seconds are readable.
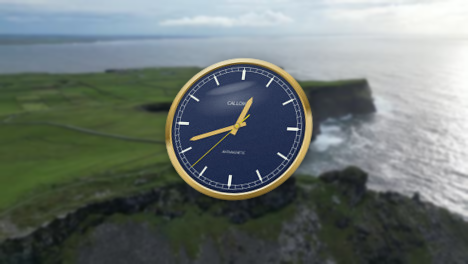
h=12 m=41 s=37
